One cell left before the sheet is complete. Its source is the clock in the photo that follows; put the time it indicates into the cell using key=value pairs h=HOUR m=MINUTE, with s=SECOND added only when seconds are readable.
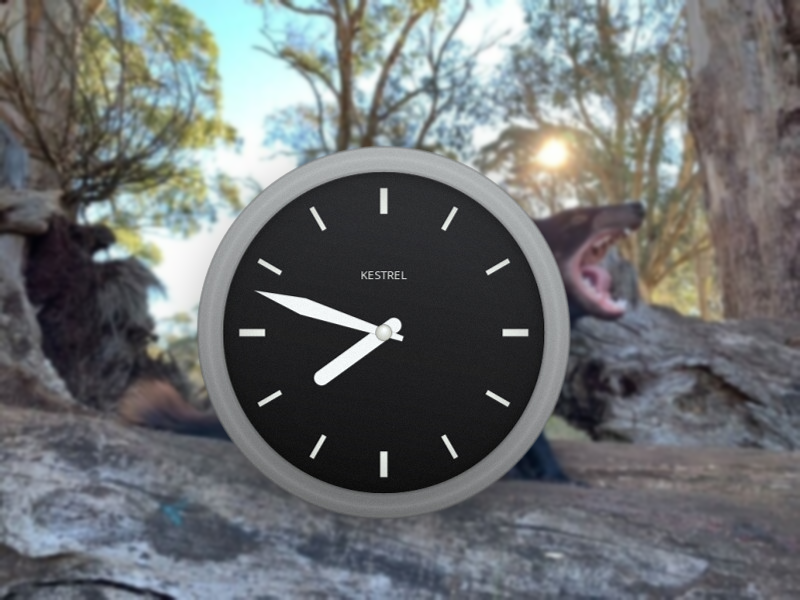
h=7 m=48
